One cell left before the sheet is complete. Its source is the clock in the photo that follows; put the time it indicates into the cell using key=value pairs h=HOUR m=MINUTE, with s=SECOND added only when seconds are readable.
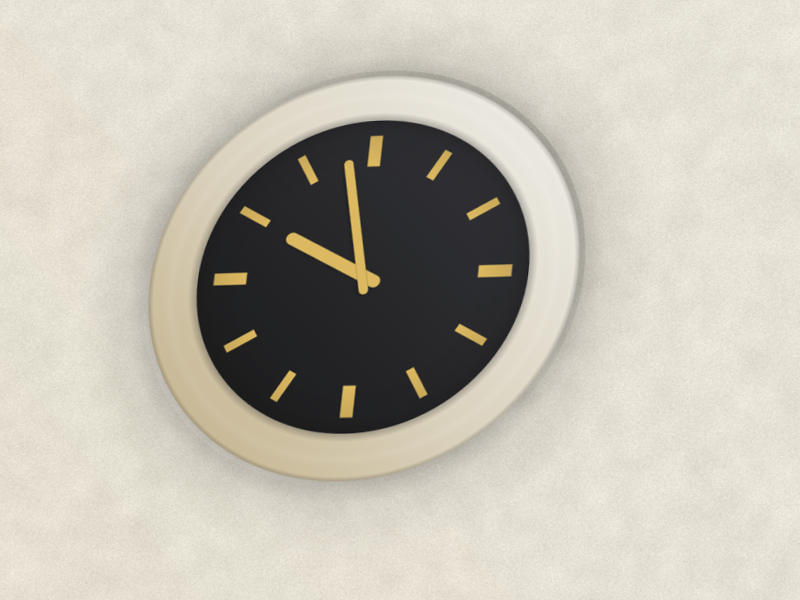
h=9 m=58
